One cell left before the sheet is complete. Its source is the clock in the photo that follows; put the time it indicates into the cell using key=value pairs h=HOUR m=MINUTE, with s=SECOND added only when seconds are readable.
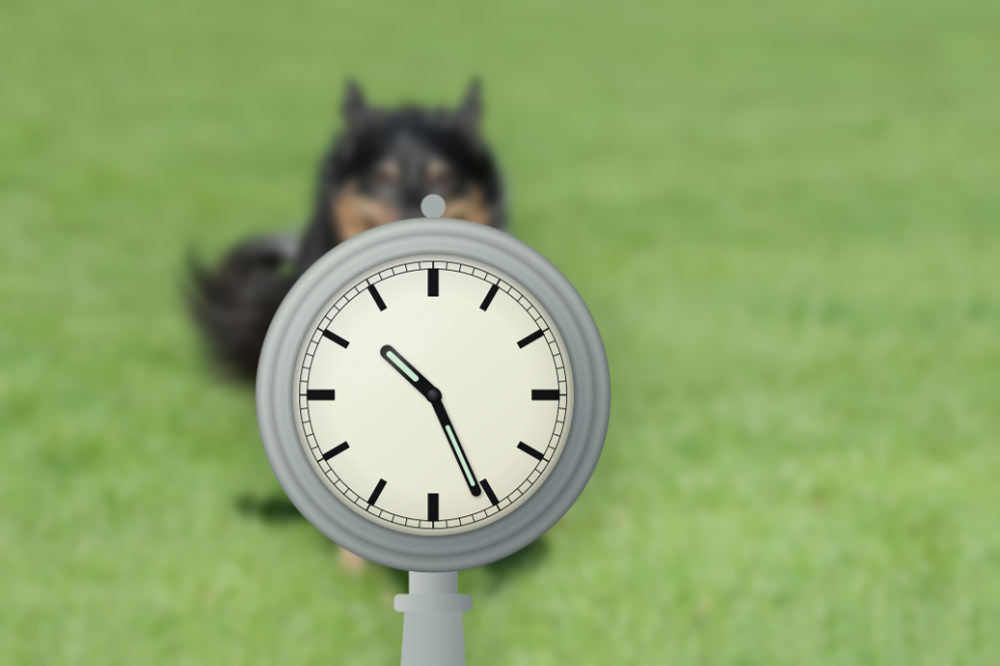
h=10 m=26
